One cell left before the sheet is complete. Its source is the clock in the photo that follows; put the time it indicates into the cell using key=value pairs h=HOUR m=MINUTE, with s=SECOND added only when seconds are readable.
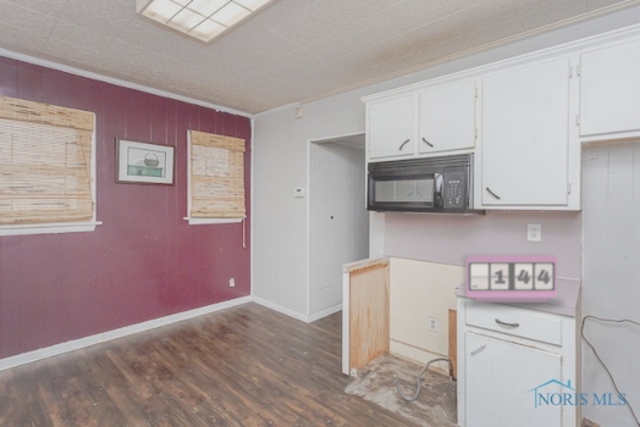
h=1 m=44
